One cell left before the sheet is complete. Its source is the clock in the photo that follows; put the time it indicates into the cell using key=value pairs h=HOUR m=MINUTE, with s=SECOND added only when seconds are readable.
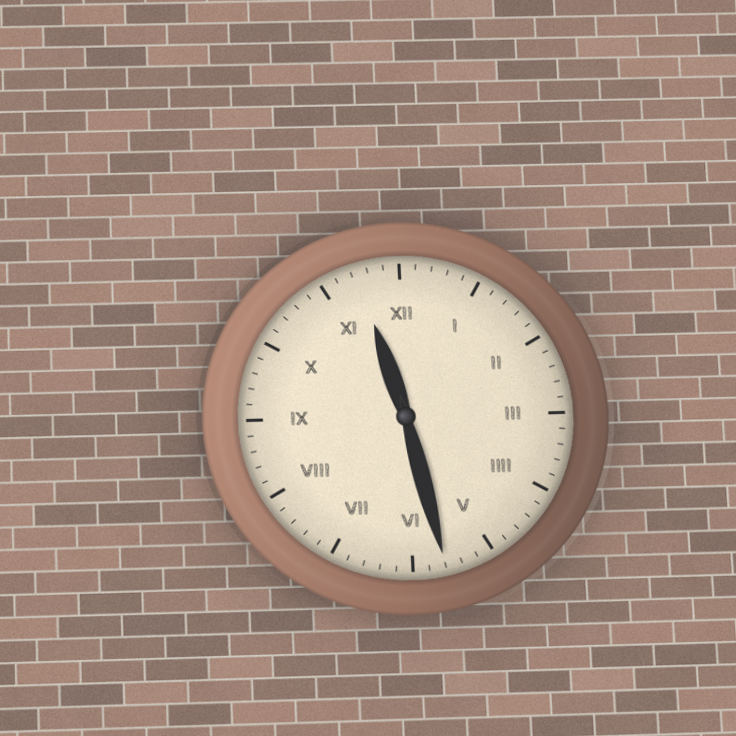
h=11 m=28
